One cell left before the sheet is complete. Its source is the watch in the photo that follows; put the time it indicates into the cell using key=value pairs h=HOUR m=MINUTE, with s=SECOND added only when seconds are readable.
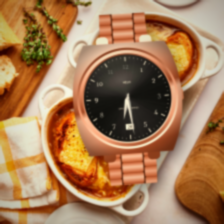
h=6 m=29
